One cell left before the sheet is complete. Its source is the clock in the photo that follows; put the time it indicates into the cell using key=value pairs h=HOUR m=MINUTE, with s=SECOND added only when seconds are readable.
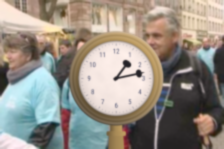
h=1 m=13
